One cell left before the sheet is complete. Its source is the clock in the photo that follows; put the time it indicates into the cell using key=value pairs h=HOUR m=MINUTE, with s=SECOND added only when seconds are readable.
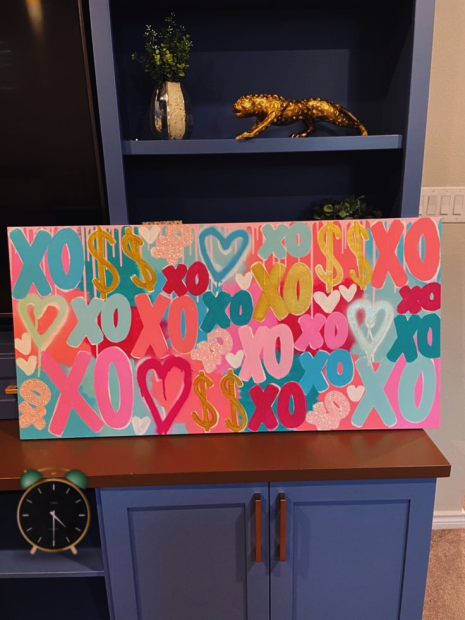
h=4 m=30
